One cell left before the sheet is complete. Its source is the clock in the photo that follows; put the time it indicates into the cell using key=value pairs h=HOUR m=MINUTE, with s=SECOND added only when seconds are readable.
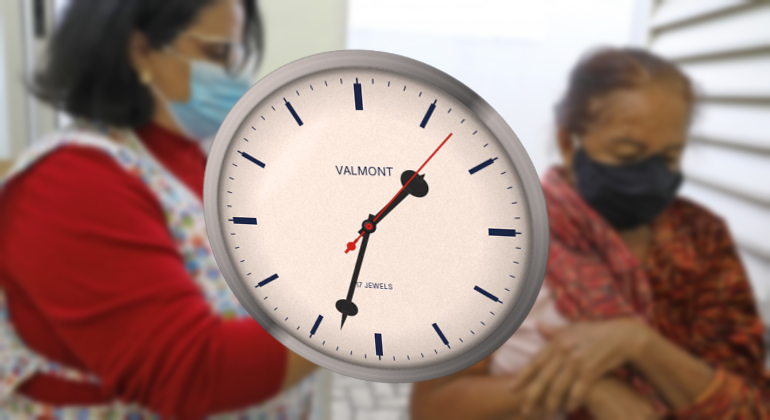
h=1 m=33 s=7
